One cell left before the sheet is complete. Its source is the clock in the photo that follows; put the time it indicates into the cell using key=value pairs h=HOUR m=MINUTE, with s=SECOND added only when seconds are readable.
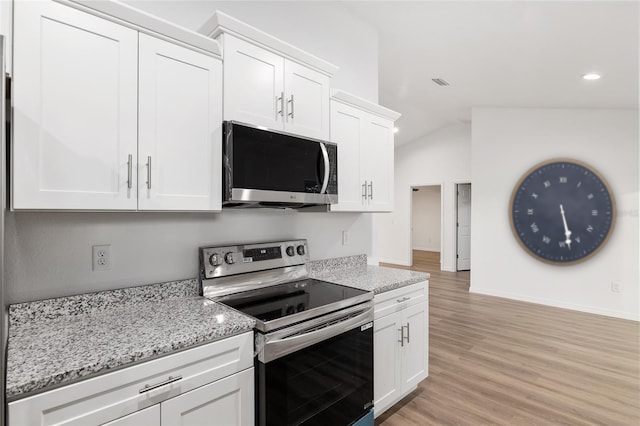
h=5 m=28
